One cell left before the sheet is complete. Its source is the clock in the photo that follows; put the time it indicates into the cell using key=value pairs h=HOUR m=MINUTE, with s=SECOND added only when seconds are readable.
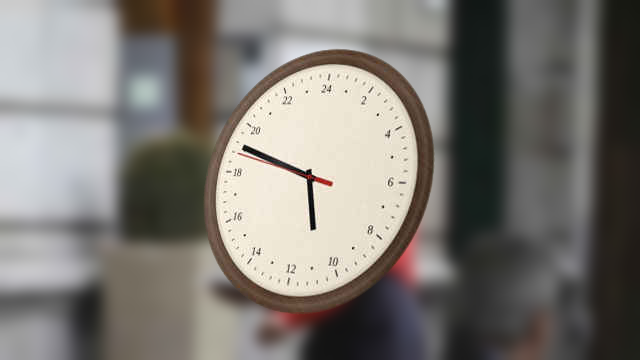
h=10 m=47 s=47
